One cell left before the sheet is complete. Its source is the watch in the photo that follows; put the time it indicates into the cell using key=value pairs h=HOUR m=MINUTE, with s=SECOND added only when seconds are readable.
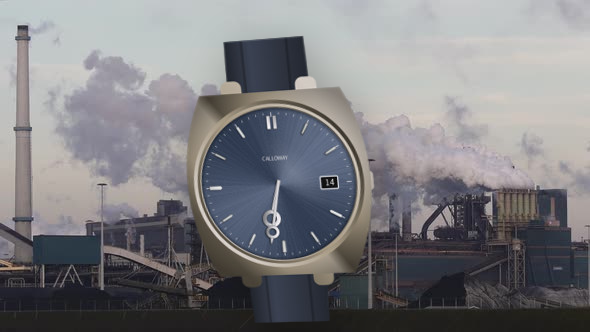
h=6 m=32
